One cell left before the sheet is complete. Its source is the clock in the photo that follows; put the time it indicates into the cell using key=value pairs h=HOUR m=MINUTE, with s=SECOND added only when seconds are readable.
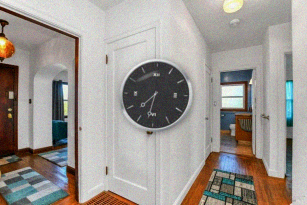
h=7 m=32
